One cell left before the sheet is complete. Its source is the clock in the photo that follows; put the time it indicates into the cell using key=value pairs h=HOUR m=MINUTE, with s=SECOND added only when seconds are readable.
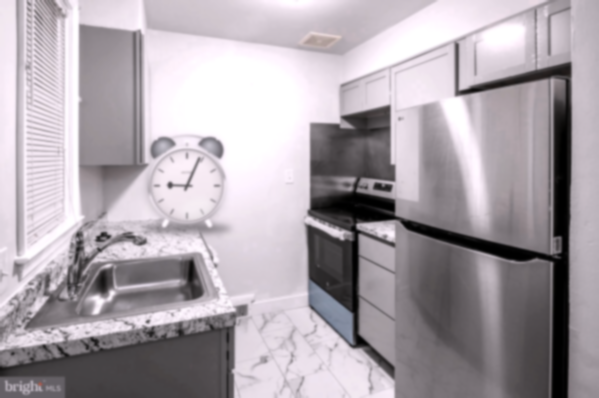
h=9 m=4
